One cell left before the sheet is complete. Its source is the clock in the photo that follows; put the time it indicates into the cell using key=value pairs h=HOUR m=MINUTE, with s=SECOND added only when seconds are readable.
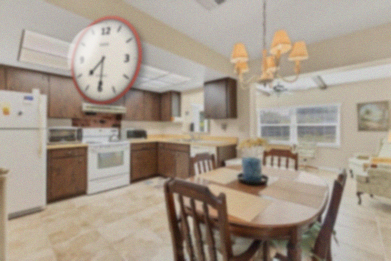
h=7 m=30
